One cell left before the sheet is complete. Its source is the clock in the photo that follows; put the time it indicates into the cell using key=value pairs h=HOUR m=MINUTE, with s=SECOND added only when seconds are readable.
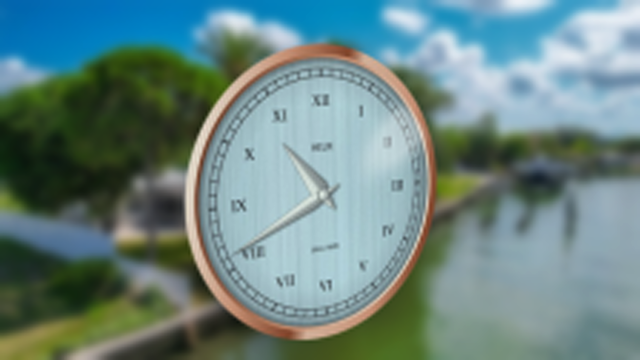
h=10 m=41
